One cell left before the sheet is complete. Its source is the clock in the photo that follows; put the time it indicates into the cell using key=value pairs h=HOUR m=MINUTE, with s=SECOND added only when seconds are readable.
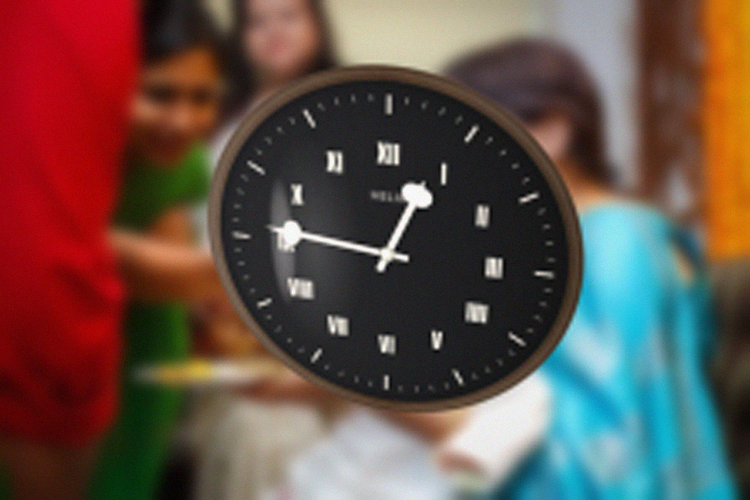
h=12 m=46
